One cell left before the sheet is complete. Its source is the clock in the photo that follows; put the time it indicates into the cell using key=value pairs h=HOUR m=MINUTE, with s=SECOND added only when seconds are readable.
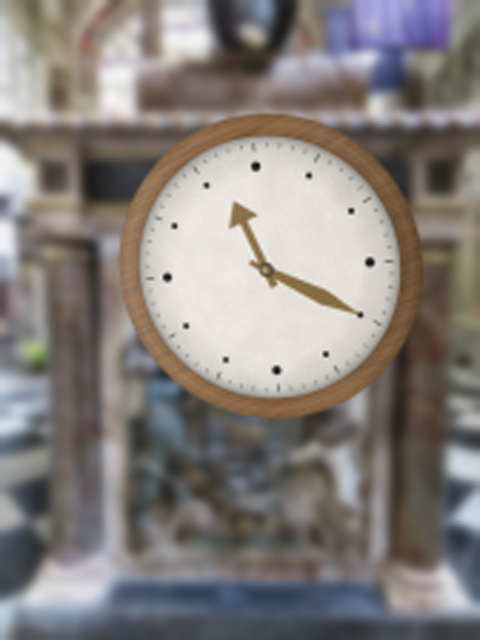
h=11 m=20
